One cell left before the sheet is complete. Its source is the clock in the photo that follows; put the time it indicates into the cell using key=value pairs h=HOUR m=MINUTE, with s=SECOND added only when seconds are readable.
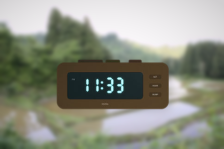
h=11 m=33
